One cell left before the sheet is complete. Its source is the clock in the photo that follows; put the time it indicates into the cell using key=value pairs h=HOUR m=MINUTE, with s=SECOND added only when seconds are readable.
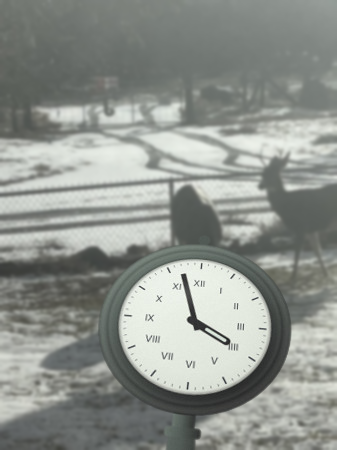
h=3 m=57
